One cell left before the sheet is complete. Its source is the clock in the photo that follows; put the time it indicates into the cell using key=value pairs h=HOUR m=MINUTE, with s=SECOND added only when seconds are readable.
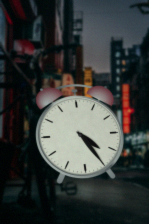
h=4 m=25
